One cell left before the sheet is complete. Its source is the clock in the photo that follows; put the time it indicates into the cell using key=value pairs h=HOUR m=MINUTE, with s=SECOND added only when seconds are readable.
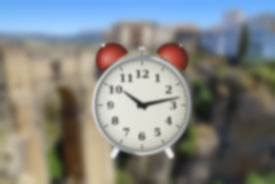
h=10 m=13
